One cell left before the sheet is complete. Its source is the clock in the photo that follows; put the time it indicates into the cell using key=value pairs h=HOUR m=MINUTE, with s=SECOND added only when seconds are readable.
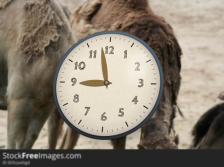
h=8 m=58
